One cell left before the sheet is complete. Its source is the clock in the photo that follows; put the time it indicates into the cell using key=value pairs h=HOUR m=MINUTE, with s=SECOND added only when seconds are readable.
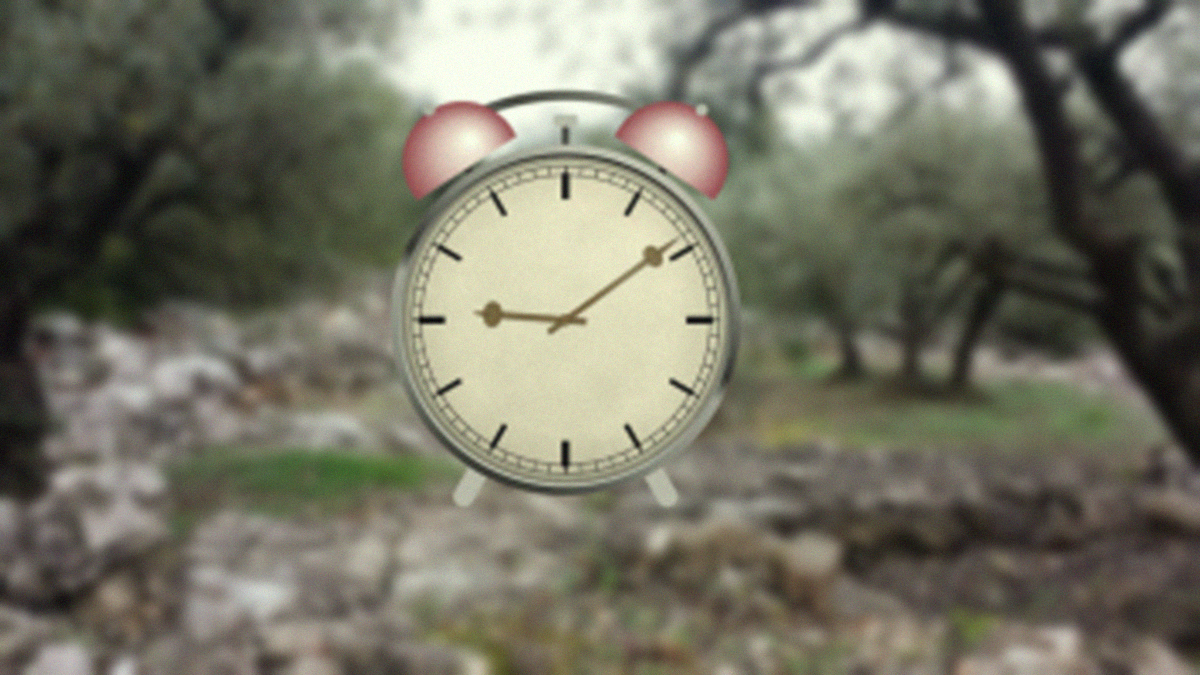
h=9 m=9
